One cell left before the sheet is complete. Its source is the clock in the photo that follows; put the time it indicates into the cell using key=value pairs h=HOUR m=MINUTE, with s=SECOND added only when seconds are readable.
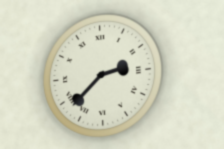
h=2 m=38
